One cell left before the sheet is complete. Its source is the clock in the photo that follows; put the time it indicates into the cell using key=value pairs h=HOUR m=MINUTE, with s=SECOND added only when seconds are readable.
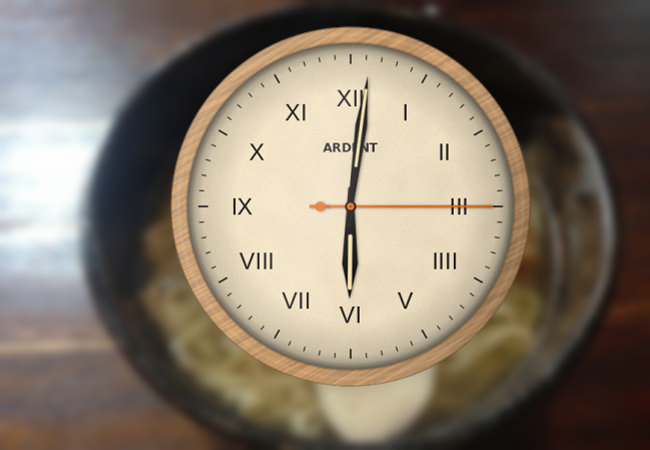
h=6 m=1 s=15
